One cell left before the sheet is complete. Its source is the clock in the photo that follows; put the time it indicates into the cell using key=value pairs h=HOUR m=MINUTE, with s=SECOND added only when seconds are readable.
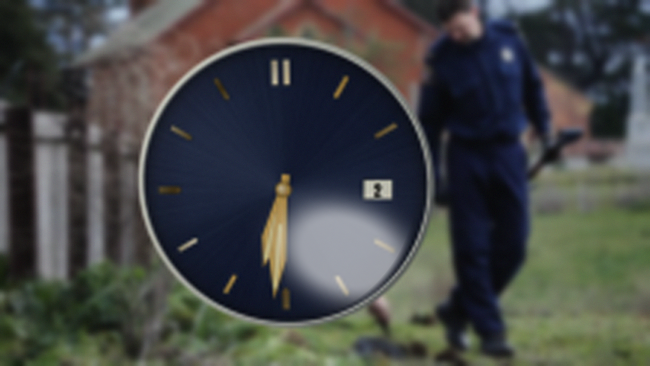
h=6 m=31
